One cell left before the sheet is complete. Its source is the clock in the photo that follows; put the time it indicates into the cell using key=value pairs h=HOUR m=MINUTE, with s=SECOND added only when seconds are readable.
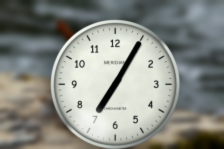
h=7 m=5
